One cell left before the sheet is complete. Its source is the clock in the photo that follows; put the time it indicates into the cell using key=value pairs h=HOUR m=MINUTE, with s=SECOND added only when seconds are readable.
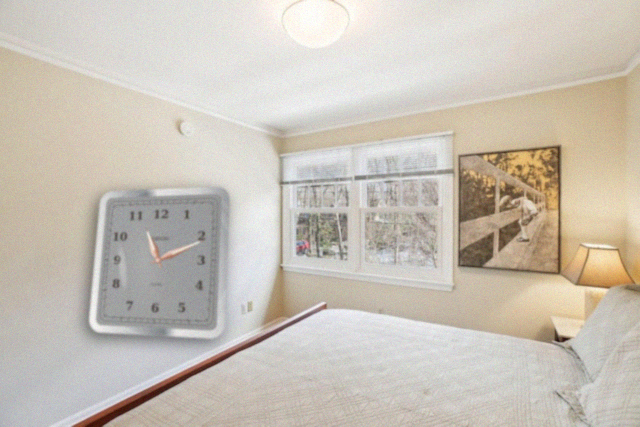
h=11 m=11
